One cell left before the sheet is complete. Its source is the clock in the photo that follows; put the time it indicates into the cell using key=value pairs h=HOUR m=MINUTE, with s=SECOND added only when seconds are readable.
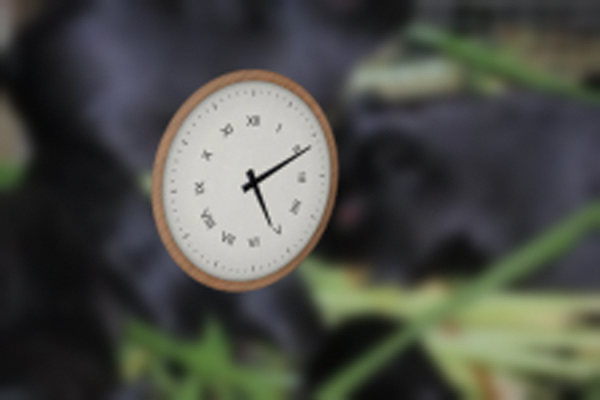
h=5 m=11
